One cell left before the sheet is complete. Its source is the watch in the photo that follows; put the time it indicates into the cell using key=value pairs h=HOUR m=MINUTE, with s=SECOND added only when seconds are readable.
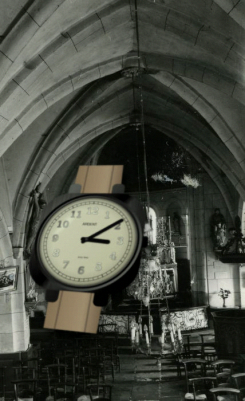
h=3 m=9
